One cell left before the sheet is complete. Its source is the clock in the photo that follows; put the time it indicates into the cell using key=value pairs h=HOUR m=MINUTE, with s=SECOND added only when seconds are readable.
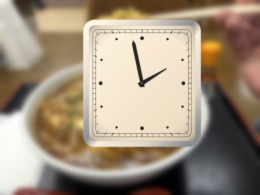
h=1 m=58
